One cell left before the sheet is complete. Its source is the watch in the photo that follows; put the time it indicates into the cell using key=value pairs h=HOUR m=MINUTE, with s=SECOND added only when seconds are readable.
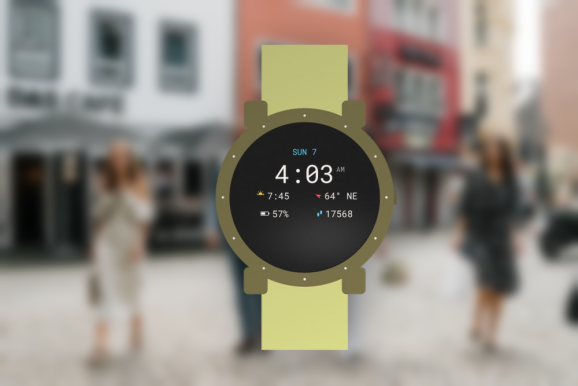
h=4 m=3
